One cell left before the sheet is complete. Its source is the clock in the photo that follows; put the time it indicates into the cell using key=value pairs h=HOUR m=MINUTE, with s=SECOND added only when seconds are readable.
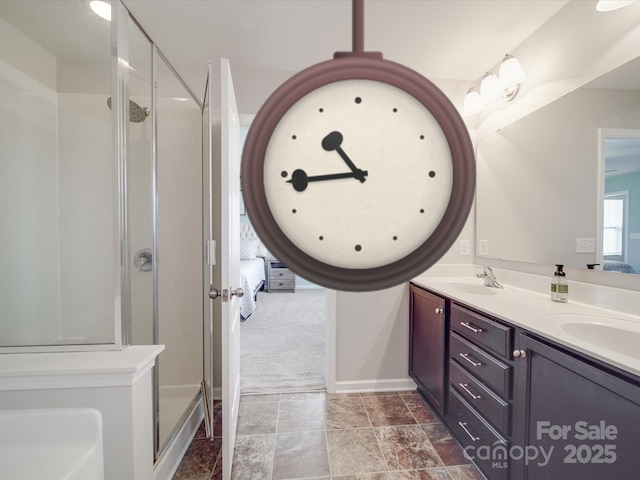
h=10 m=44
